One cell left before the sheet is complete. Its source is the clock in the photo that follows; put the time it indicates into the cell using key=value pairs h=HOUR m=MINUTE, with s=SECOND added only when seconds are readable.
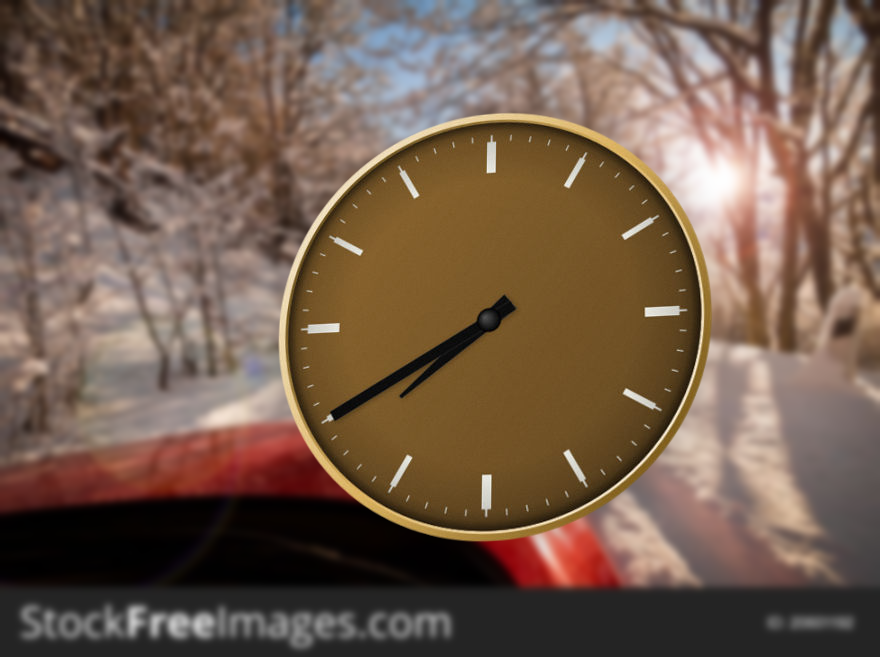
h=7 m=40
